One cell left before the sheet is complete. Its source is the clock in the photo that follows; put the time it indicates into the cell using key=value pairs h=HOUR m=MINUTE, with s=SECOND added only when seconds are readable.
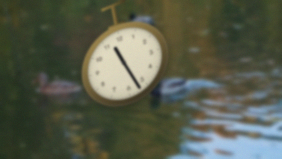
h=11 m=27
